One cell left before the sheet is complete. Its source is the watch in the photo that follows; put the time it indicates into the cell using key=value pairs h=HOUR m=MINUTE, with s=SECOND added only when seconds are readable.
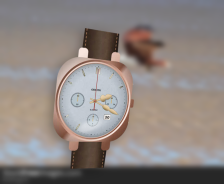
h=2 m=19
